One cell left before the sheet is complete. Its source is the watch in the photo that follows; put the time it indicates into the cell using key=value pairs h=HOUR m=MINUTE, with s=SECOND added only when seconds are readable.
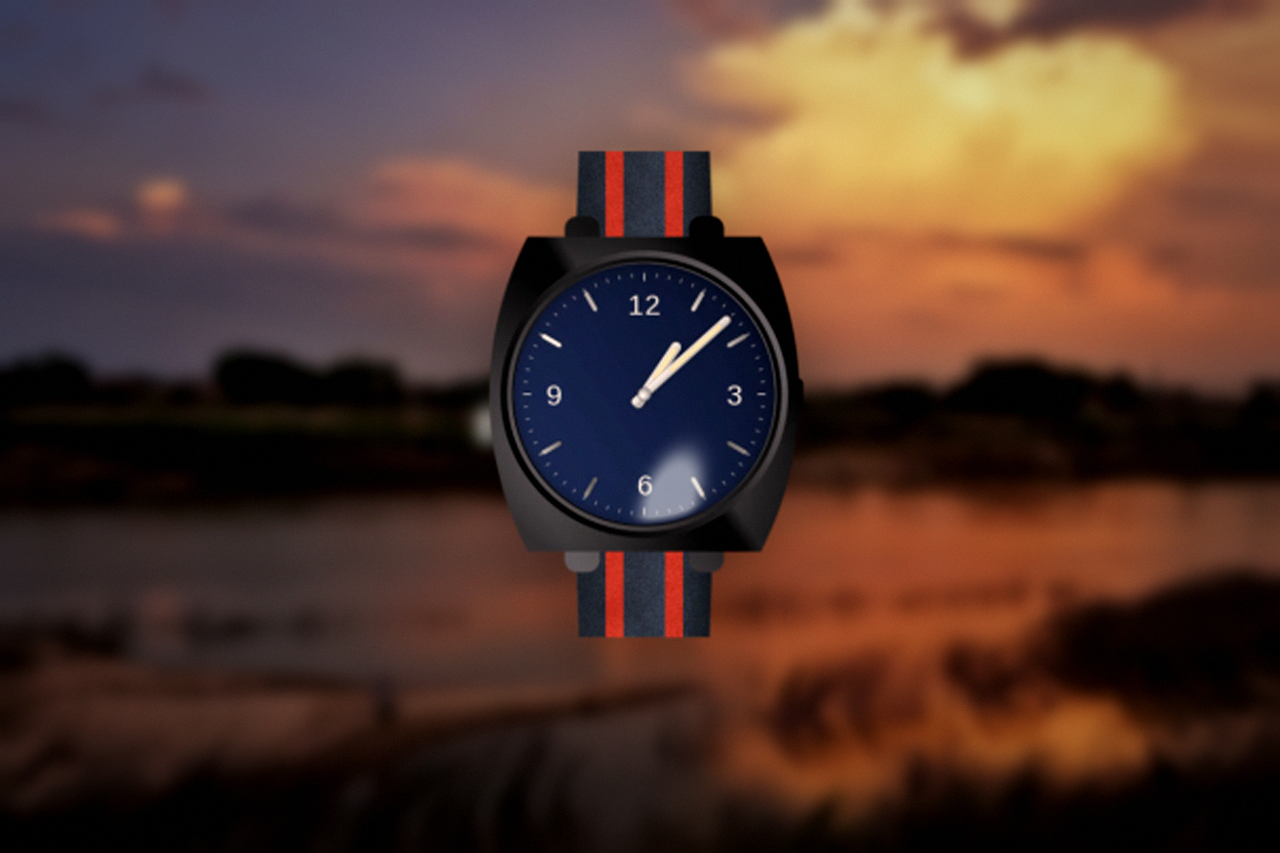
h=1 m=8
